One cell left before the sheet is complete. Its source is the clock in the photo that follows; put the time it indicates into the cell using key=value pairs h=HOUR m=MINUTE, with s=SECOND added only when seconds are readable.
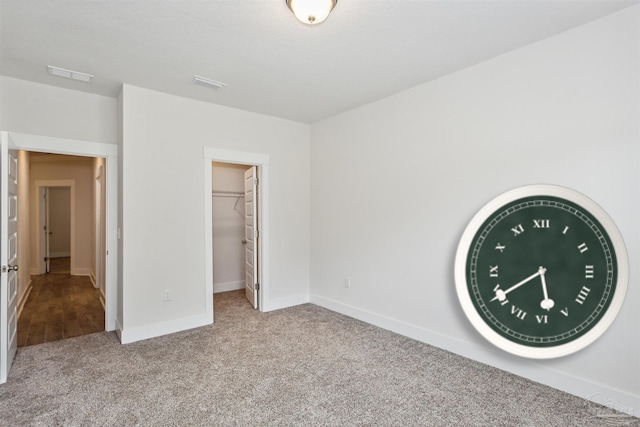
h=5 m=40
